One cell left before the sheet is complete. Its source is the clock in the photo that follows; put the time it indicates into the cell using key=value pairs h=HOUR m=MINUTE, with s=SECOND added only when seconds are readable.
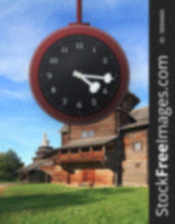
h=4 m=16
